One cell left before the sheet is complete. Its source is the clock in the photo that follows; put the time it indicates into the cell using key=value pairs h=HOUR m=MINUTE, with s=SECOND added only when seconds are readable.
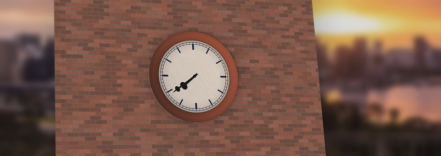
h=7 m=39
